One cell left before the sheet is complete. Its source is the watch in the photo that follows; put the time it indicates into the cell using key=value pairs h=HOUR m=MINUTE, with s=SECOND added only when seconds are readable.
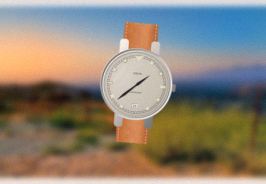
h=1 m=38
